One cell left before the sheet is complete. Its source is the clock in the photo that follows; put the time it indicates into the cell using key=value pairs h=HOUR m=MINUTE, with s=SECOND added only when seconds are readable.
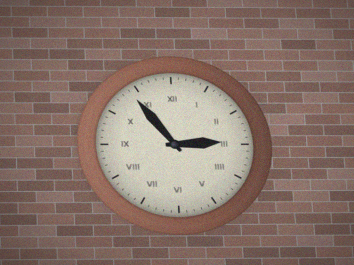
h=2 m=54
